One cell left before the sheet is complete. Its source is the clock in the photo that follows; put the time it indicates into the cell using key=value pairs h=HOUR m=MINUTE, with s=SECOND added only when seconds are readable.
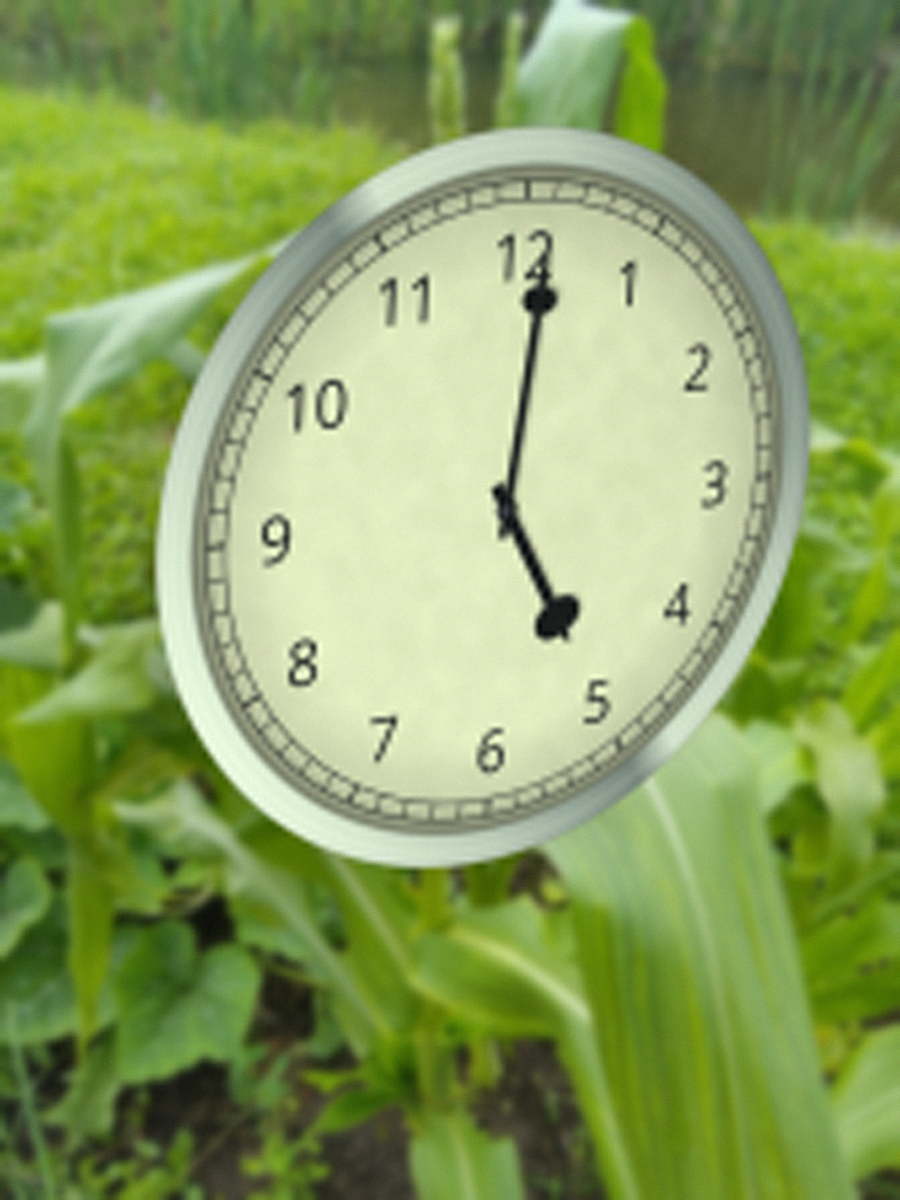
h=5 m=1
